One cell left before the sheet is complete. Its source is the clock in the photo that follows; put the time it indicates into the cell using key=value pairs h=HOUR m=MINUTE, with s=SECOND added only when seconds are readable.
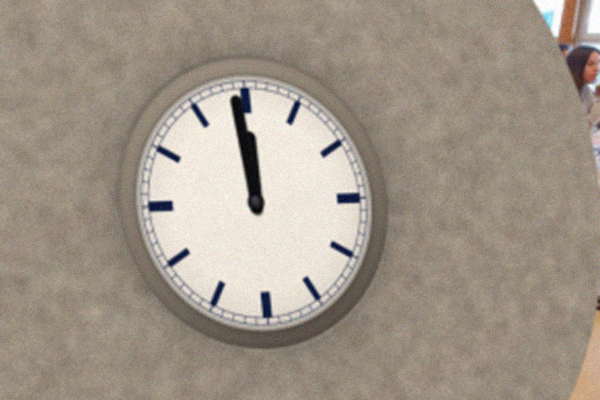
h=11 m=59
